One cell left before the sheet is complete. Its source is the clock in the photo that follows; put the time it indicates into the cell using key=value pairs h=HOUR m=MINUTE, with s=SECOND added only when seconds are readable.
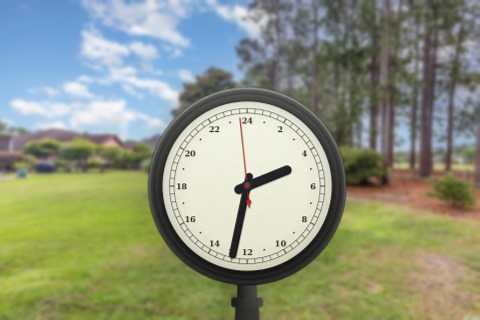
h=4 m=31 s=59
